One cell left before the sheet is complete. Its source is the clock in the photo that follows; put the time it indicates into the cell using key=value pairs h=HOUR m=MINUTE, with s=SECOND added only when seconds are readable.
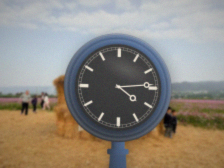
h=4 m=14
